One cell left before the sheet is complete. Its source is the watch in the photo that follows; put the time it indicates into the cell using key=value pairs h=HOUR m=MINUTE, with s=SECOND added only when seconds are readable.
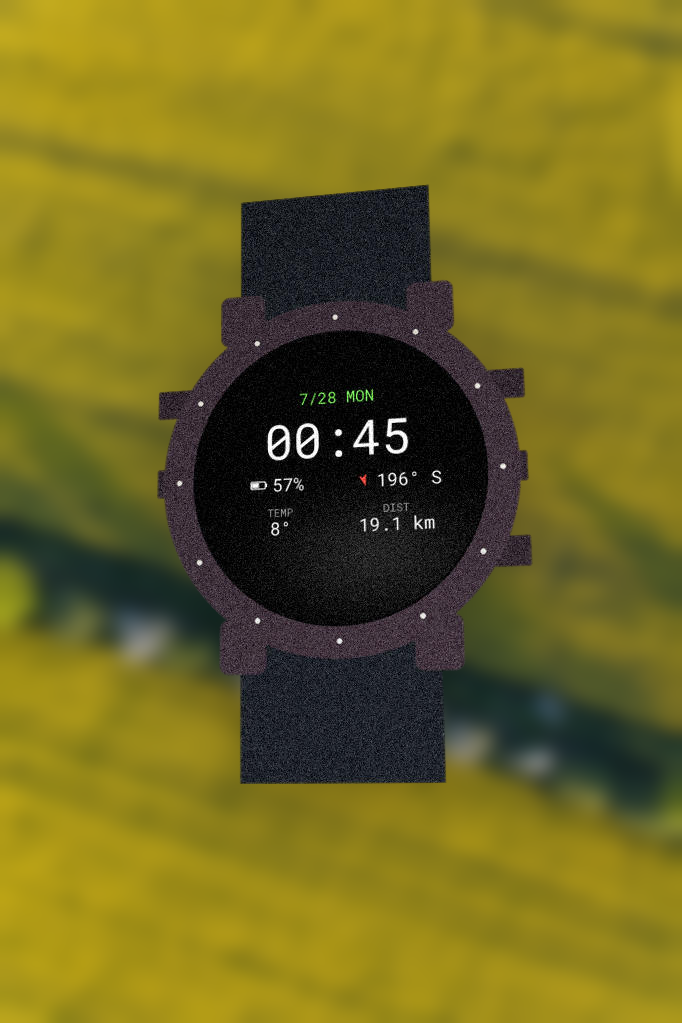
h=0 m=45
